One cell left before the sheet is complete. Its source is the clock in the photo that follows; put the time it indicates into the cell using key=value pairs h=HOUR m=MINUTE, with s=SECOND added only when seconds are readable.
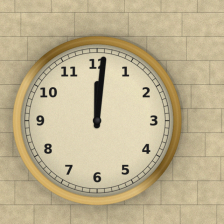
h=12 m=1
